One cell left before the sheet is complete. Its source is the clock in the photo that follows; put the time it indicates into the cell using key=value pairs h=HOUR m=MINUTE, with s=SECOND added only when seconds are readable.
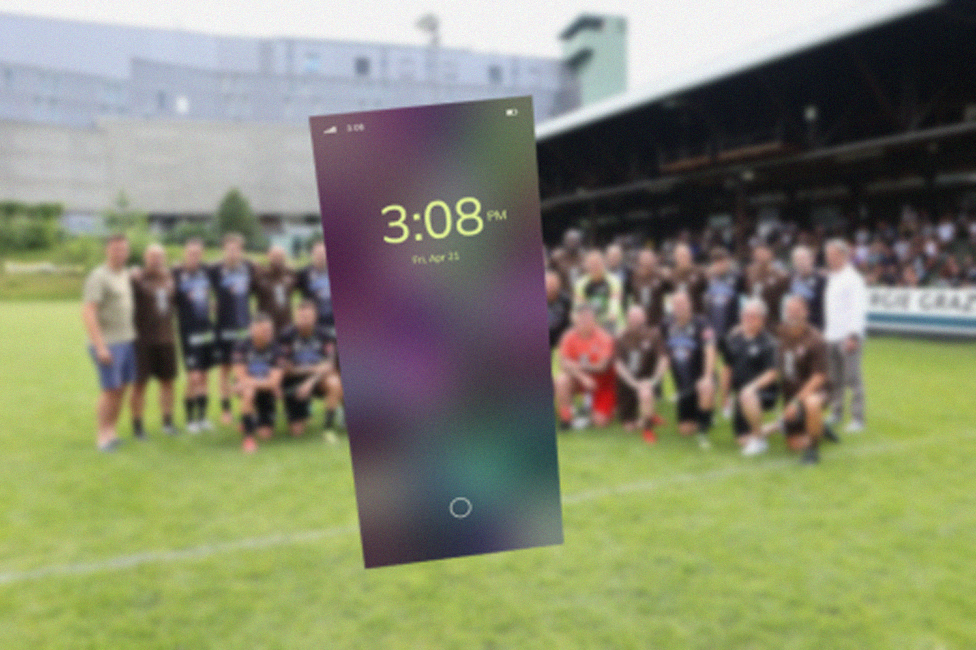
h=3 m=8
